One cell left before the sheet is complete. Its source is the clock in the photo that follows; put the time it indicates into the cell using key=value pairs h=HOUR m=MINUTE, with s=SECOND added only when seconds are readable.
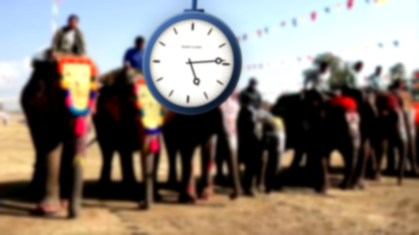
h=5 m=14
